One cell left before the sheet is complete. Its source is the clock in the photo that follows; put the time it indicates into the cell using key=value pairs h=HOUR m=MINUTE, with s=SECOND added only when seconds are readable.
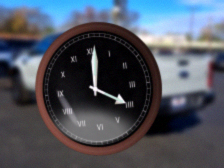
h=4 m=1
